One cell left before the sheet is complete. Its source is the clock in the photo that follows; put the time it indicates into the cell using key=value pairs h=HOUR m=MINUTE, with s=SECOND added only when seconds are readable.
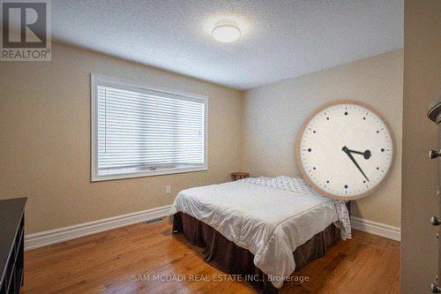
h=3 m=24
